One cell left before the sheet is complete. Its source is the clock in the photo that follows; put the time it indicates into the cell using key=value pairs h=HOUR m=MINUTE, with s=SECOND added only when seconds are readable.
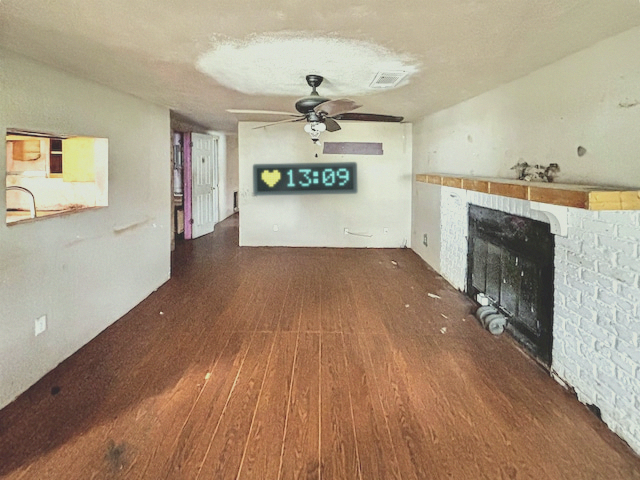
h=13 m=9
